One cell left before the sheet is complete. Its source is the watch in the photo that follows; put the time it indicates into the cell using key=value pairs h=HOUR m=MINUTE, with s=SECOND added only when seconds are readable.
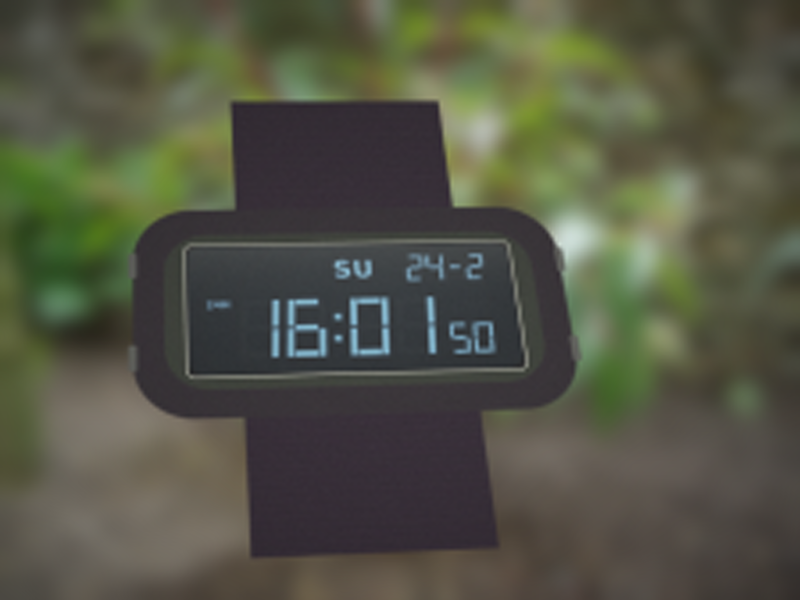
h=16 m=1 s=50
